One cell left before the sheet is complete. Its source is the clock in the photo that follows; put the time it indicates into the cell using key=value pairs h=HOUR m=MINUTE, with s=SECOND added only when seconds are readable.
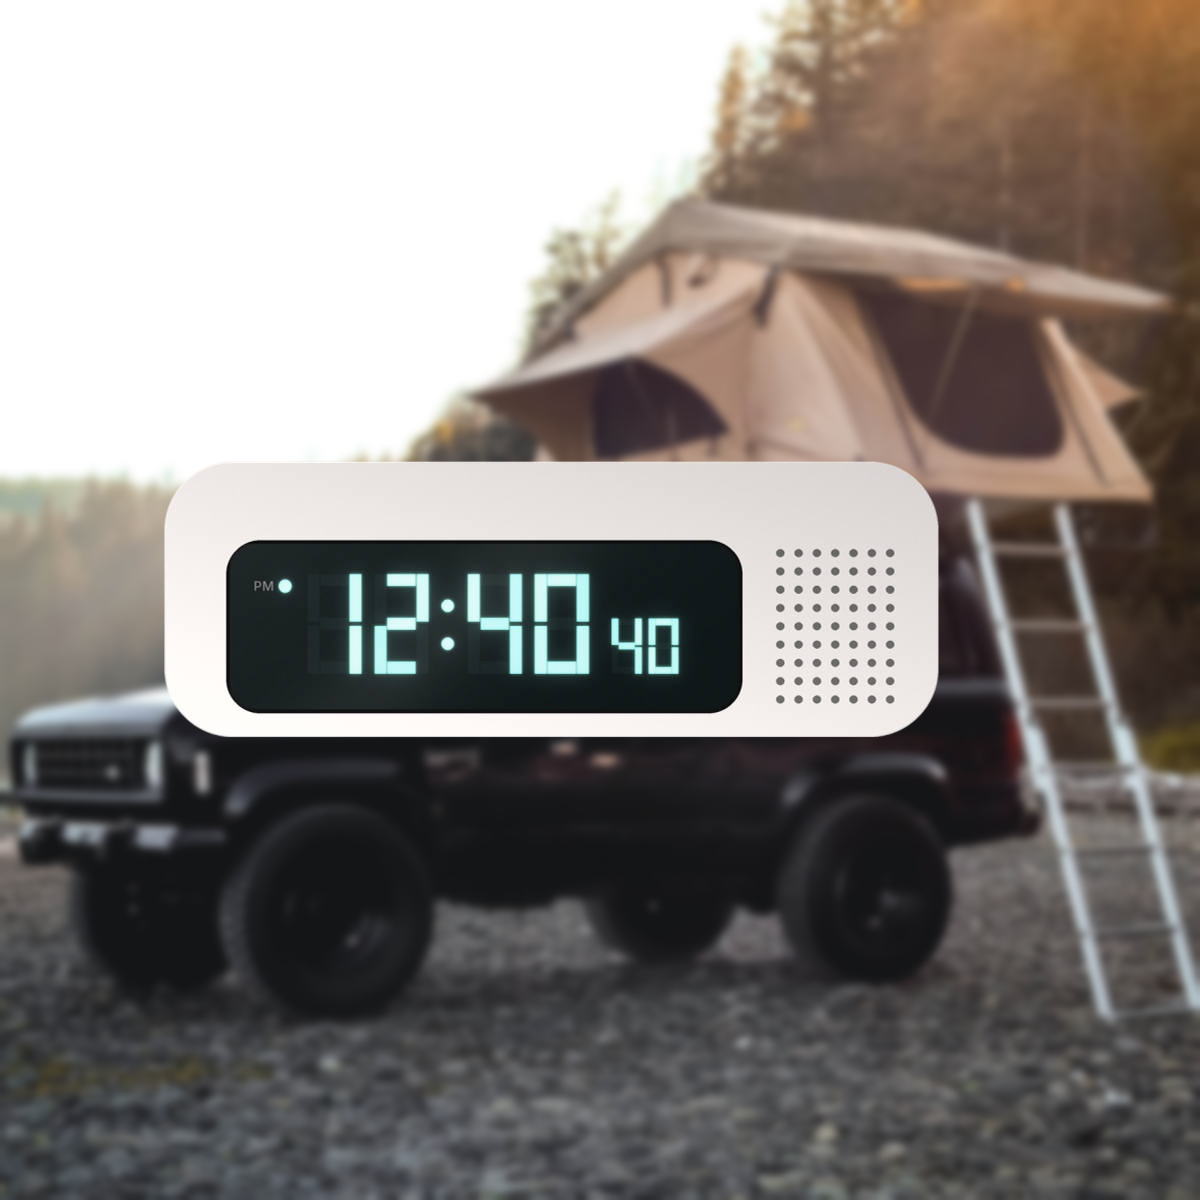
h=12 m=40 s=40
